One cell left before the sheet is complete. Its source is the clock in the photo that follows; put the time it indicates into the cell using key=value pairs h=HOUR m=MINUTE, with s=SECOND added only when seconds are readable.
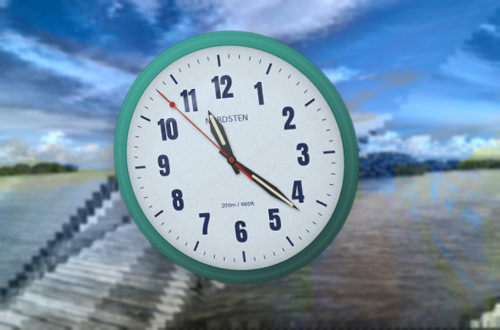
h=11 m=21 s=53
